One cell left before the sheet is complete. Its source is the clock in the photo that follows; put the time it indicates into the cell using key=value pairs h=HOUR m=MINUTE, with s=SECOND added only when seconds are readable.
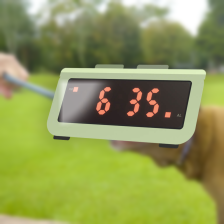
h=6 m=35
